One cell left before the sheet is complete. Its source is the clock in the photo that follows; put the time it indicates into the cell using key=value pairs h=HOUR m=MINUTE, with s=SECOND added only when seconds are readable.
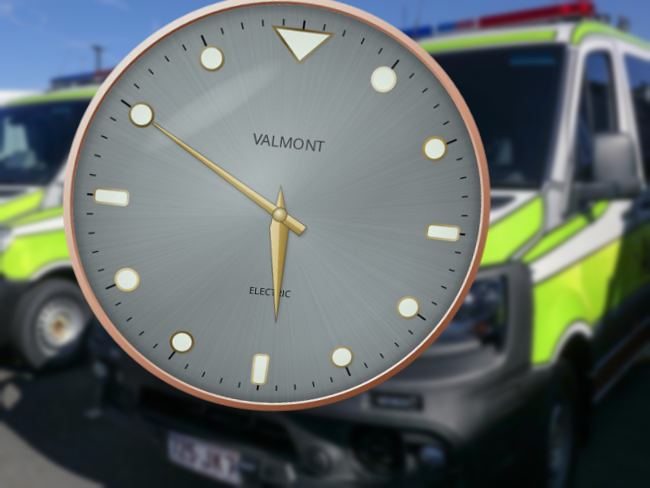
h=5 m=50
